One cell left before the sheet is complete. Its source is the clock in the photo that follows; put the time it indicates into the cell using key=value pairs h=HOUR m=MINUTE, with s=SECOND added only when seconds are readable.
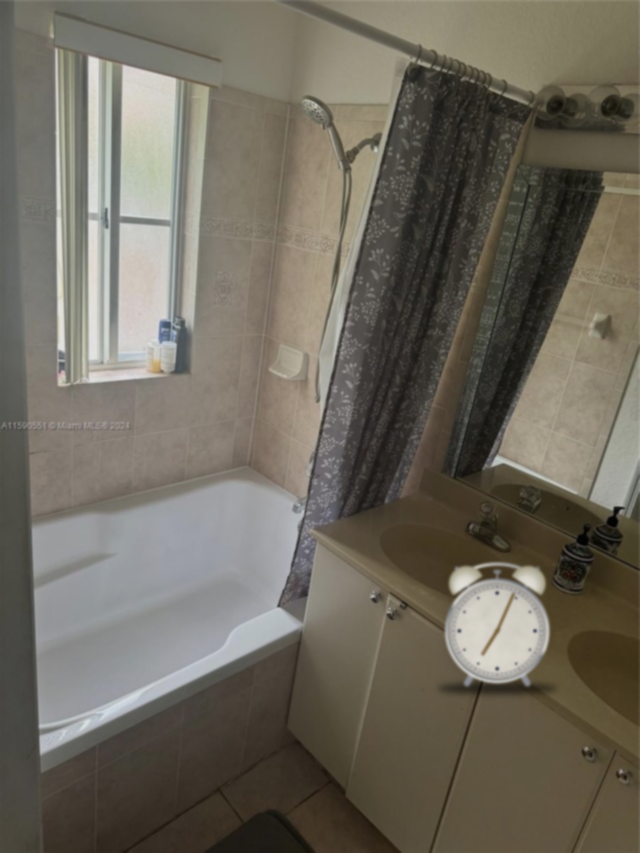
h=7 m=4
